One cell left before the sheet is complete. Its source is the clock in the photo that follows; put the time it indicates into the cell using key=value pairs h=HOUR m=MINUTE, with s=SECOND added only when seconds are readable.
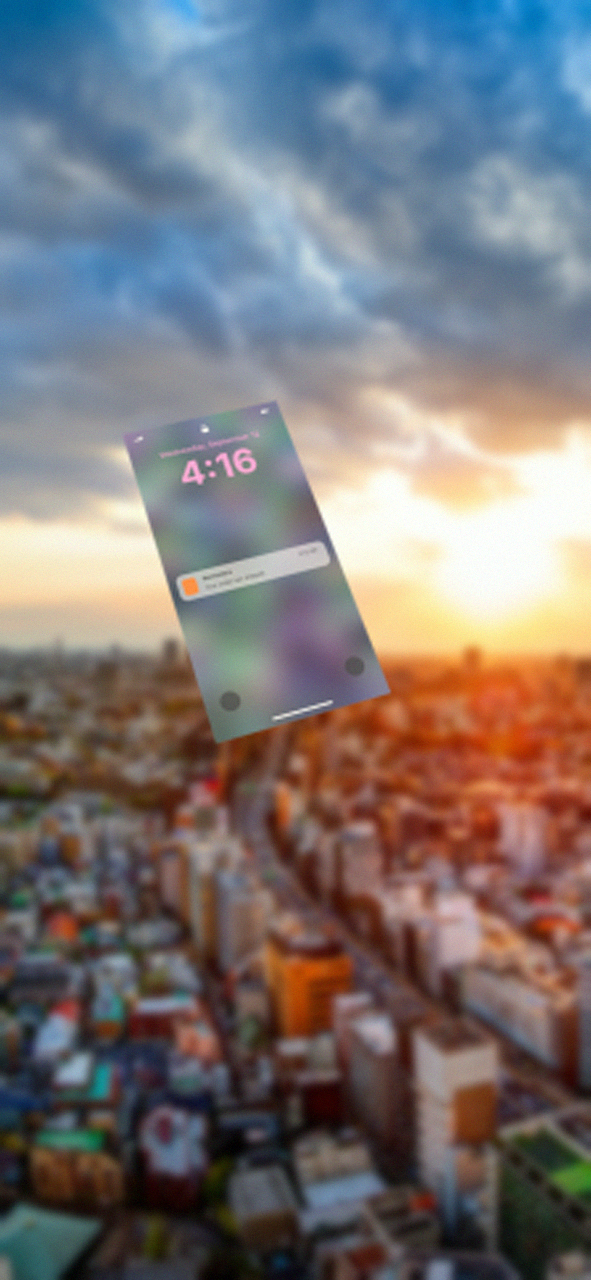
h=4 m=16
